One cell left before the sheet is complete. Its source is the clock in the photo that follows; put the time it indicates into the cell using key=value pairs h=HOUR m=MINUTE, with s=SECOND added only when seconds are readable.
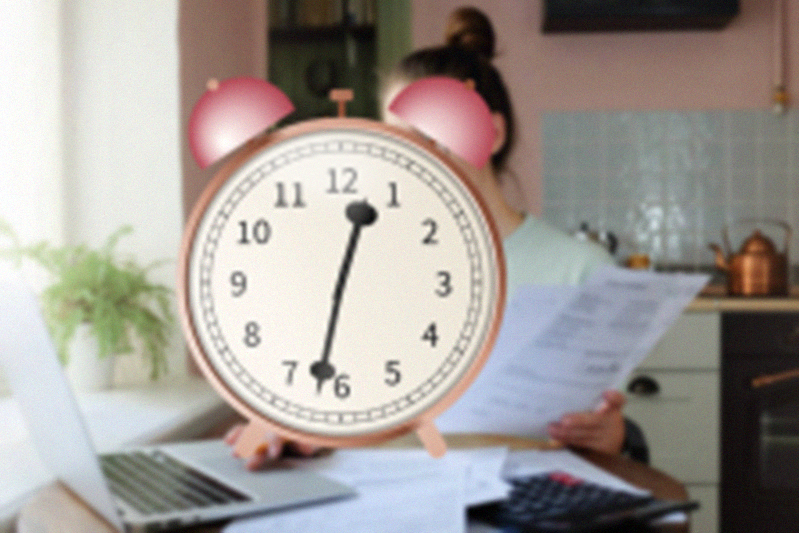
h=12 m=32
